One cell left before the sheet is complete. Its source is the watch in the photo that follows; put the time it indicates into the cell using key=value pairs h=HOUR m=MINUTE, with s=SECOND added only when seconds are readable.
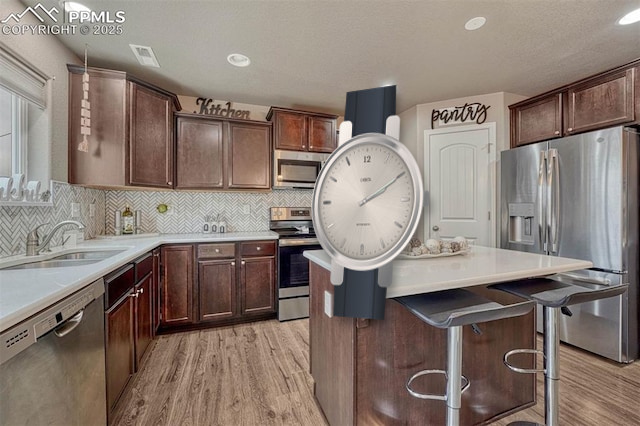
h=2 m=10
